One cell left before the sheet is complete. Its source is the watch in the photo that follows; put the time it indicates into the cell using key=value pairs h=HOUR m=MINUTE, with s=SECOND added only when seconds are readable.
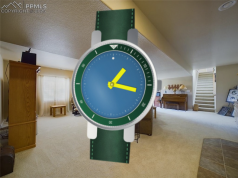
h=1 m=17
